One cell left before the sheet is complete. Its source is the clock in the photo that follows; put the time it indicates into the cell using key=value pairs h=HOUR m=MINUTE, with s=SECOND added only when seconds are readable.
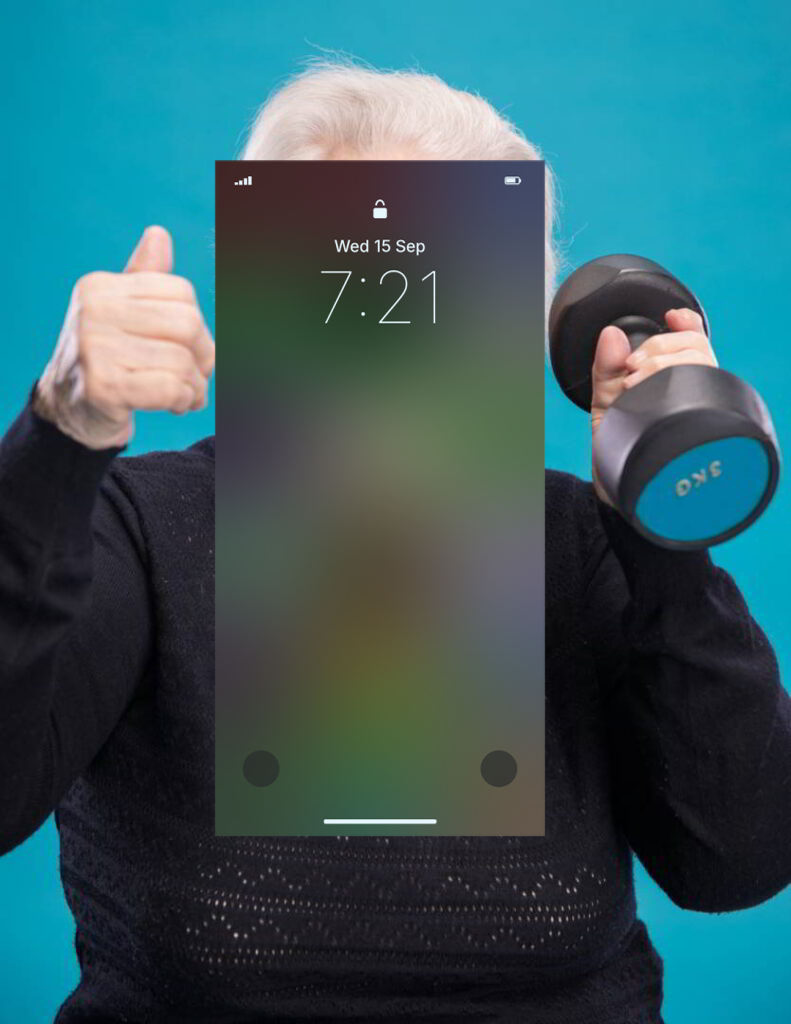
h=7 m=21
